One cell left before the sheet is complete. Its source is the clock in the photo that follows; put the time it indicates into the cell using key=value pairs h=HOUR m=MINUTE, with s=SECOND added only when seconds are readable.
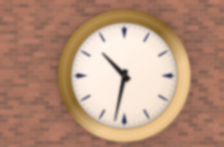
h=10 m=32
